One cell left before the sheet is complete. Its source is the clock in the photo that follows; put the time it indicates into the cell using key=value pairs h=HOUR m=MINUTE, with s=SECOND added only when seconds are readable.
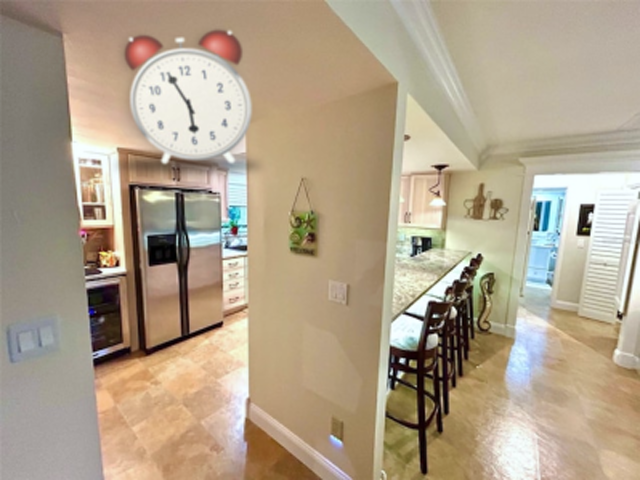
h=5 m=56
